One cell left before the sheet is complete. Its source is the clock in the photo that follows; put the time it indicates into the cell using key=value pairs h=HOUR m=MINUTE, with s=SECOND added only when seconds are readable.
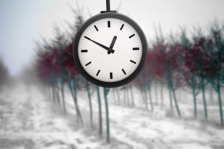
h=12 m=50
